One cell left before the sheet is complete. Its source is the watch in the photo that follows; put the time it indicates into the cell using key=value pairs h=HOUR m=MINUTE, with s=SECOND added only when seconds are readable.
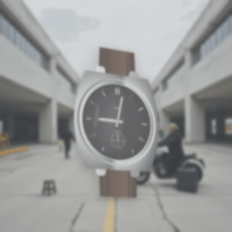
h=9 m=2
